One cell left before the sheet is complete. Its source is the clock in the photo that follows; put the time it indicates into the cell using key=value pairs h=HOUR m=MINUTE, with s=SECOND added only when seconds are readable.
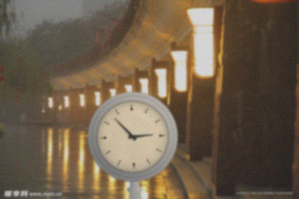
h=2 m=53
